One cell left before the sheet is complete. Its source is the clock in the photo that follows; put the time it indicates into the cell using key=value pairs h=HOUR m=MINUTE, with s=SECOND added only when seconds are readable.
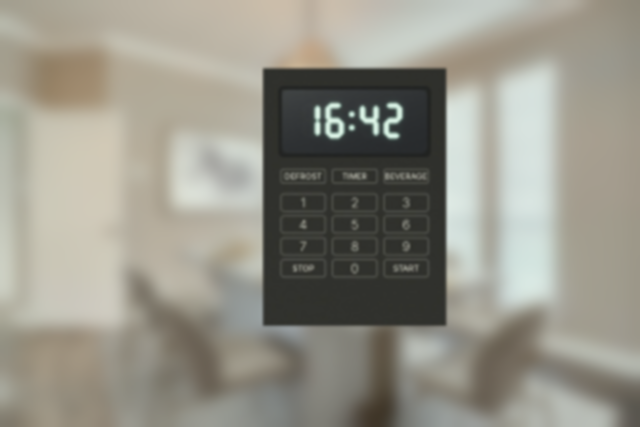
h=16 m=42
